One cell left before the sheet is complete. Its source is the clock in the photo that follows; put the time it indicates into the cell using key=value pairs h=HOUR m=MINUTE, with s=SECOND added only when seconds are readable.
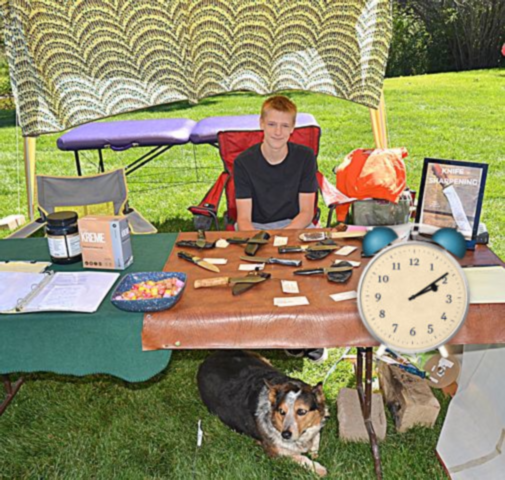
h=2 m=9
